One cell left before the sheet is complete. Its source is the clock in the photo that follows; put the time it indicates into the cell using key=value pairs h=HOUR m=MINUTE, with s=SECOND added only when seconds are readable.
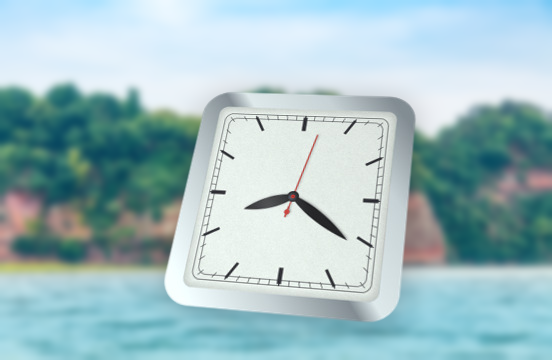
h=8 m=21 s=2
